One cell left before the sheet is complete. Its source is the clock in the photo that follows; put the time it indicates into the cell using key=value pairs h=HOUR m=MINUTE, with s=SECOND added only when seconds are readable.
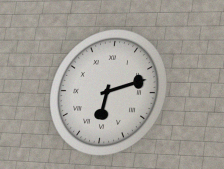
h=6 m=12
